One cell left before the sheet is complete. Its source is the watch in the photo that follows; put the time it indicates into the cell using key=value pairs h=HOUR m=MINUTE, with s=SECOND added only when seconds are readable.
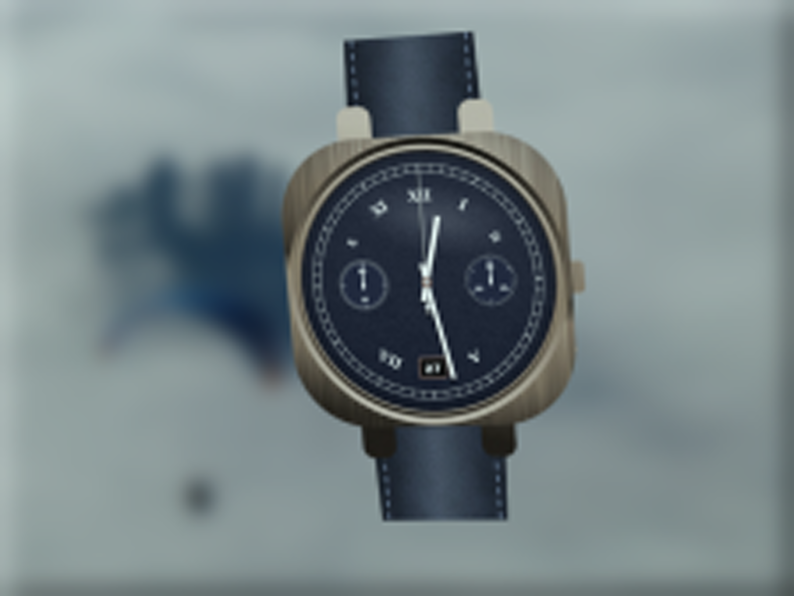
h=12 m=28
